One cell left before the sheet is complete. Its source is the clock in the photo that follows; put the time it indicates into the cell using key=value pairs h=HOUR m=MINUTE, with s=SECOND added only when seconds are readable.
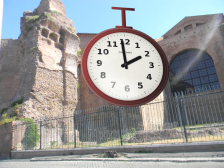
h=1 m=59
